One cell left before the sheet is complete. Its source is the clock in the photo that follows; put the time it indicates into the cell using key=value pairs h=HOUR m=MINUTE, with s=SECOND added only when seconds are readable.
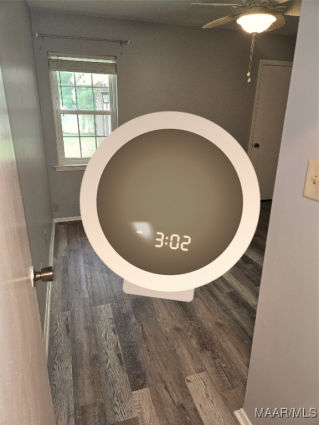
h=3 m=2
